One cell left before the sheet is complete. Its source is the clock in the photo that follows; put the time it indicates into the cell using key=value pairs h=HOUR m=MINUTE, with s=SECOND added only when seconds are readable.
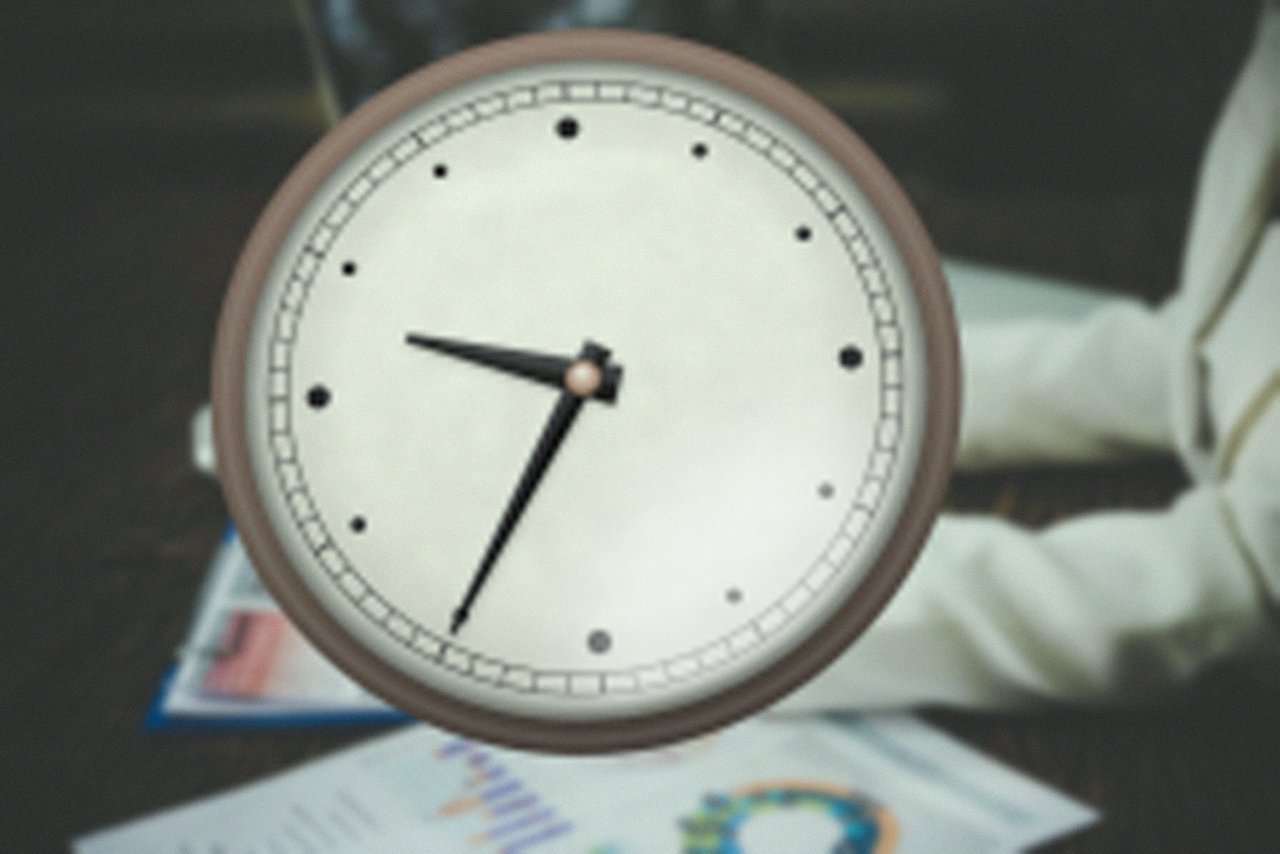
h=9 m=35
